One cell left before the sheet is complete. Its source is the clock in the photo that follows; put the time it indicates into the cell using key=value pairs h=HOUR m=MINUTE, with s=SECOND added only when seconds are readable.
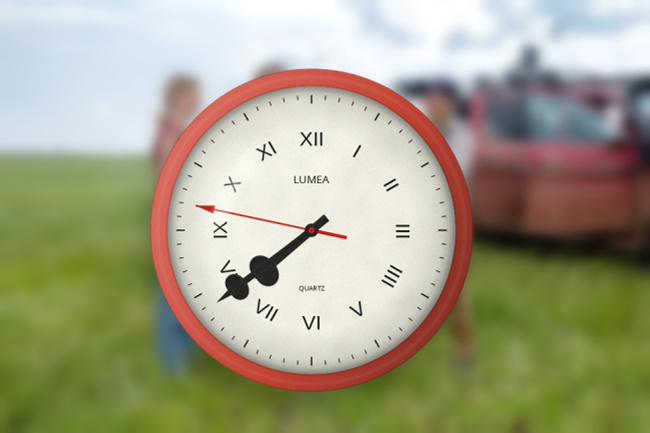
h=7 m=38 s=47
